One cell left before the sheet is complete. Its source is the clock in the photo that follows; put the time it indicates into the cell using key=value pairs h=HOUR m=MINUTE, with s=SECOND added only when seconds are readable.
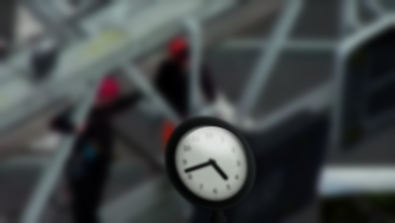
h=4 m=42
